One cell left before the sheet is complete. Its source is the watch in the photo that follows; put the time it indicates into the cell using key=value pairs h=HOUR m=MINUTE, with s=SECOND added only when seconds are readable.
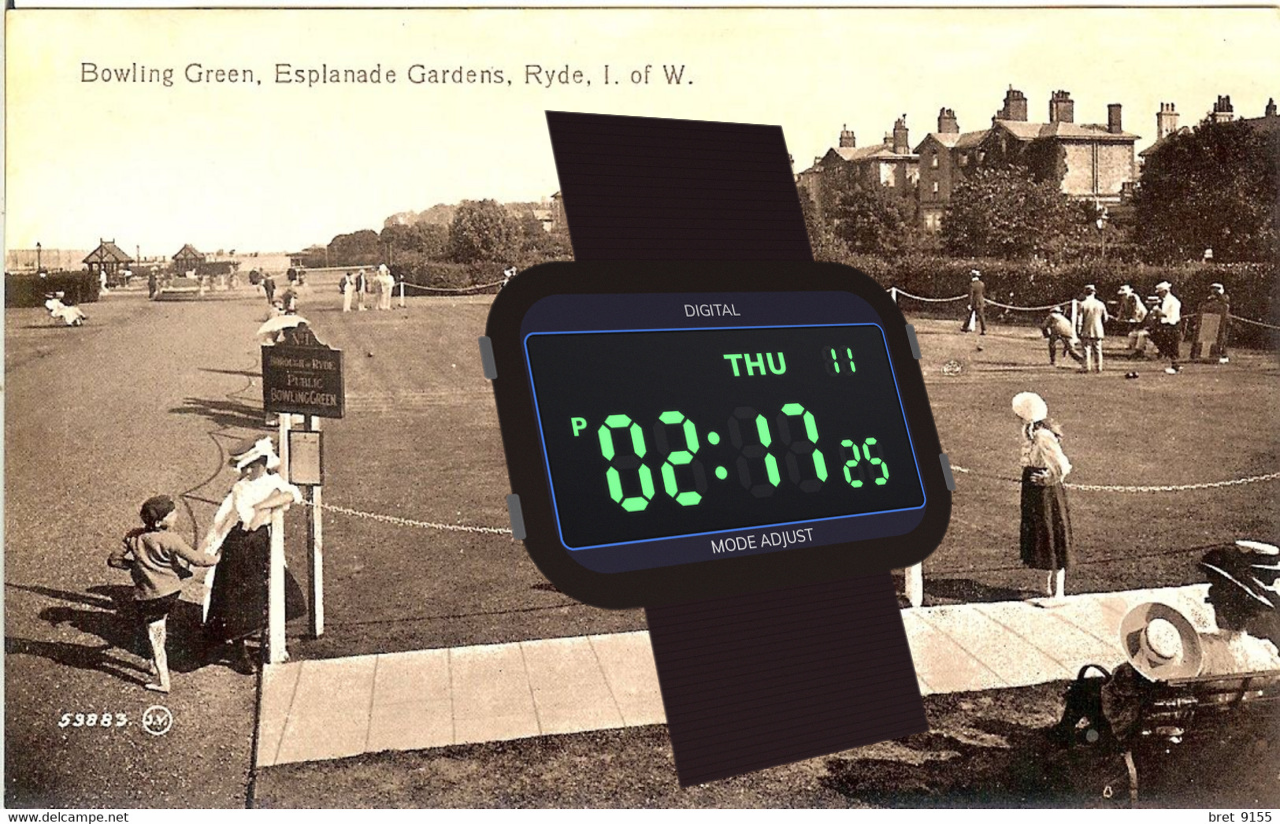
h=2 m=17 s=25
